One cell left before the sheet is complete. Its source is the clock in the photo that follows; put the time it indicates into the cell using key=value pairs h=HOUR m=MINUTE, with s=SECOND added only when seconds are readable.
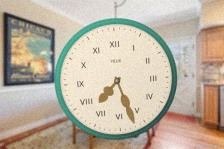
h=7 m=27
